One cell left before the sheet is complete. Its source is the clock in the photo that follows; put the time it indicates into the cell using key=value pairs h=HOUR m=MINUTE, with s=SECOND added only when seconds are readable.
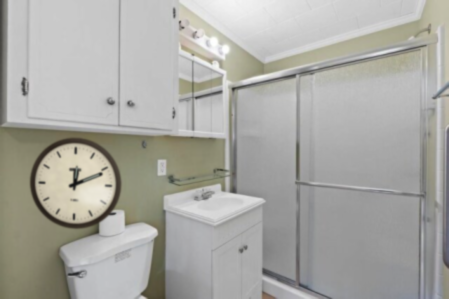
h=12 m=11
